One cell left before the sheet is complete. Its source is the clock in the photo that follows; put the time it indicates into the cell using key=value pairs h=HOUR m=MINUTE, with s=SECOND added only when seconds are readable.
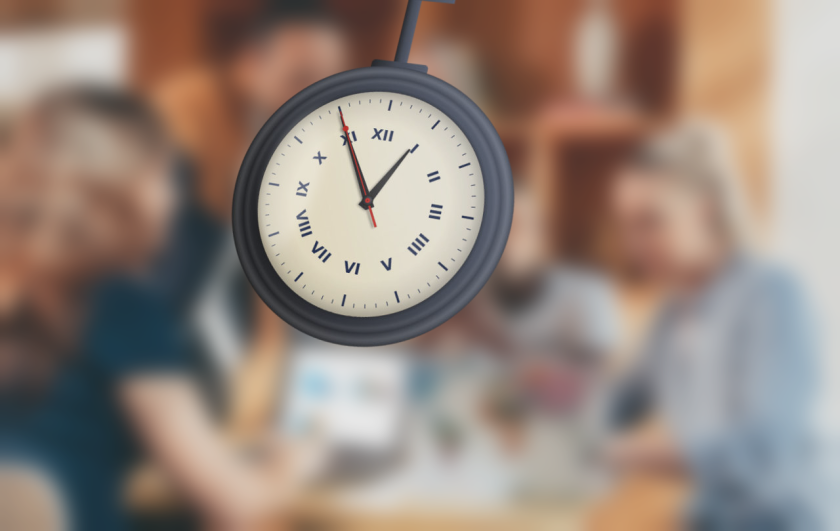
h=12 m=54 s=55
